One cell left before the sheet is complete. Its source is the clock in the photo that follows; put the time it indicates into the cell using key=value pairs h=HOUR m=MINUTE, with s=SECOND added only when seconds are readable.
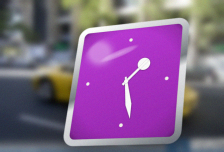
h=1 m=28
